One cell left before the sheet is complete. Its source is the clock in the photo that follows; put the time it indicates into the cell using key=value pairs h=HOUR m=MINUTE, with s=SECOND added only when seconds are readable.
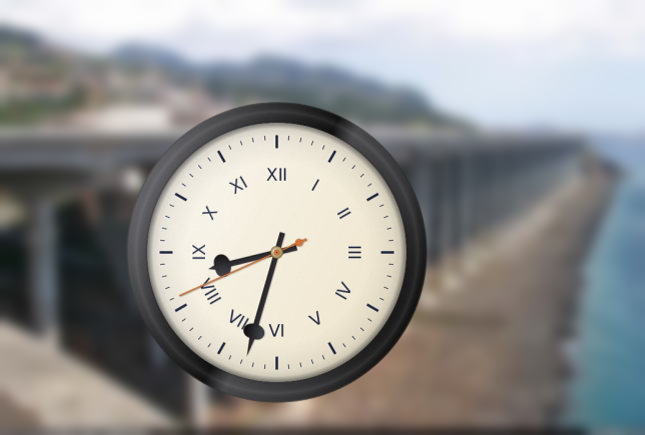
h=8 m=32 s=41
